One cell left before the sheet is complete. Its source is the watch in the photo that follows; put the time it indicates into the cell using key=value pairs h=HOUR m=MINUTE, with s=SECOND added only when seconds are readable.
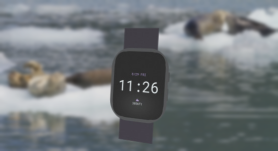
h=11 m=26
